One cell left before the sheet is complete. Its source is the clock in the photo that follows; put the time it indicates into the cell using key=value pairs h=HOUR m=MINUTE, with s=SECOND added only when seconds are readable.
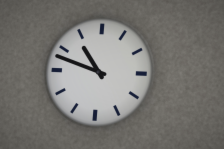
h=10 m=48
